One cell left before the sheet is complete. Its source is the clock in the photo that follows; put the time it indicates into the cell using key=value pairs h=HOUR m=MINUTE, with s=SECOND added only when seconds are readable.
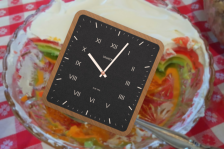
h=10 m=3
